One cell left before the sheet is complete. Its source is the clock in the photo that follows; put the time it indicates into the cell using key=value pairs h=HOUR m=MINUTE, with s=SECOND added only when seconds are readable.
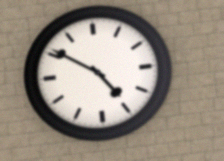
h=4 m=51
